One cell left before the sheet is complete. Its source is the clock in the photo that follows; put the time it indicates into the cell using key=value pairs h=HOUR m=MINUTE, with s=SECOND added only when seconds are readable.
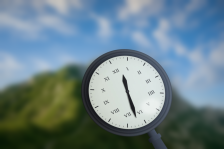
h=12 m=32
